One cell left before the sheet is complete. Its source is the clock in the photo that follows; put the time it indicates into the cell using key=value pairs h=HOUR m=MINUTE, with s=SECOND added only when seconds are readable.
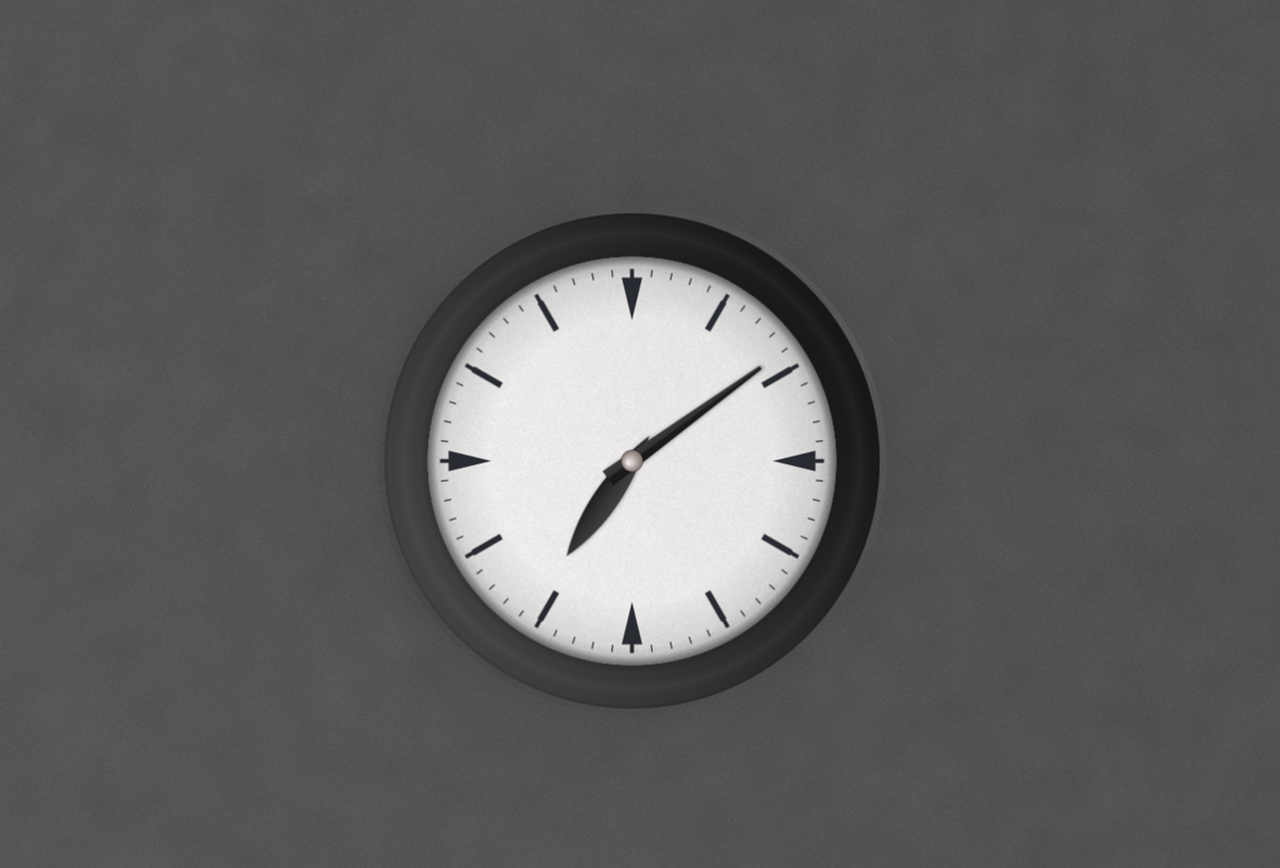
h=7 m=9
